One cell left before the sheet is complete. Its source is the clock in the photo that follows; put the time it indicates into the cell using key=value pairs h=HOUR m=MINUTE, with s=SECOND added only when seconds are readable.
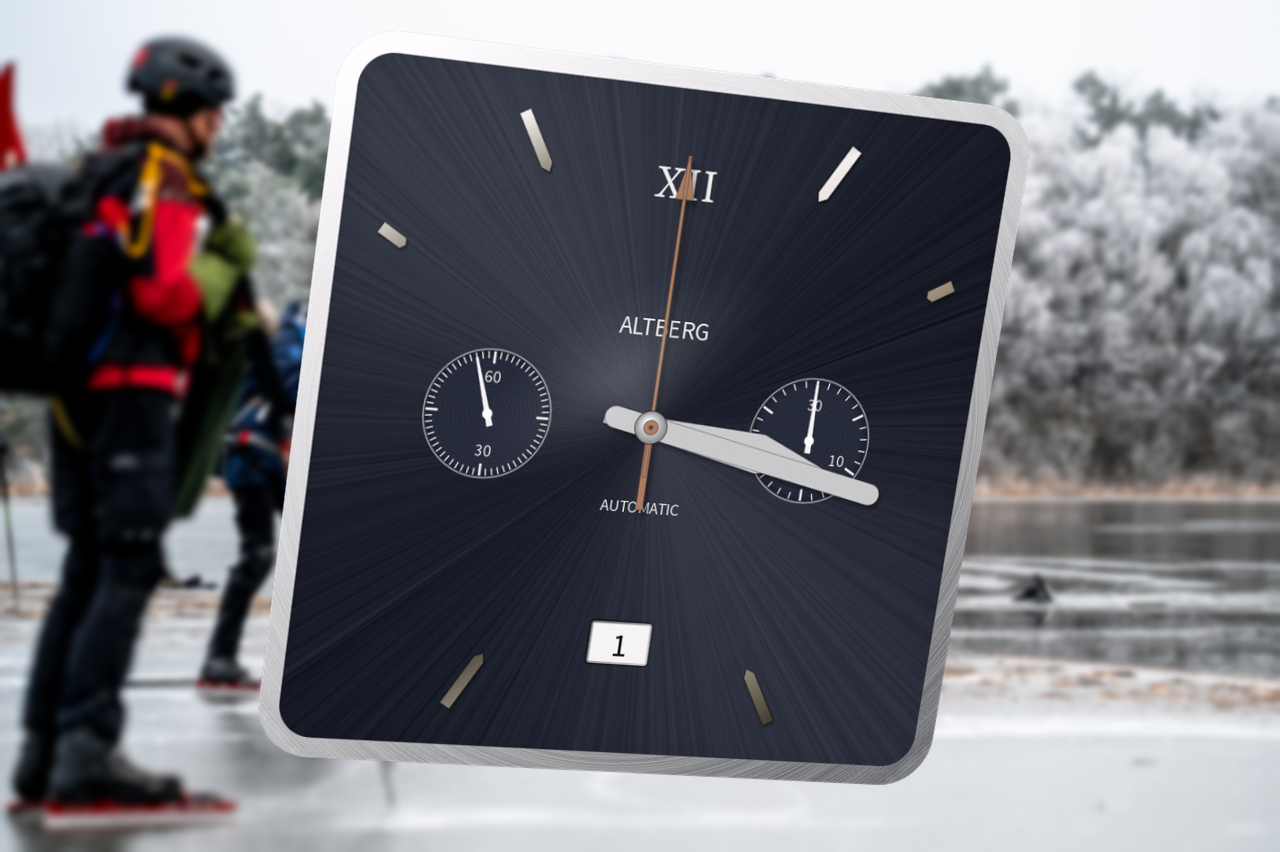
h=3 m=16 s=57
